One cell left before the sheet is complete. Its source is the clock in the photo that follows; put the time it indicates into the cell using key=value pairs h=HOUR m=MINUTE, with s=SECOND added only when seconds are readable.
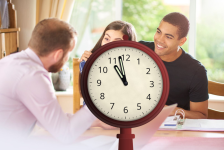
h=10 m=58
